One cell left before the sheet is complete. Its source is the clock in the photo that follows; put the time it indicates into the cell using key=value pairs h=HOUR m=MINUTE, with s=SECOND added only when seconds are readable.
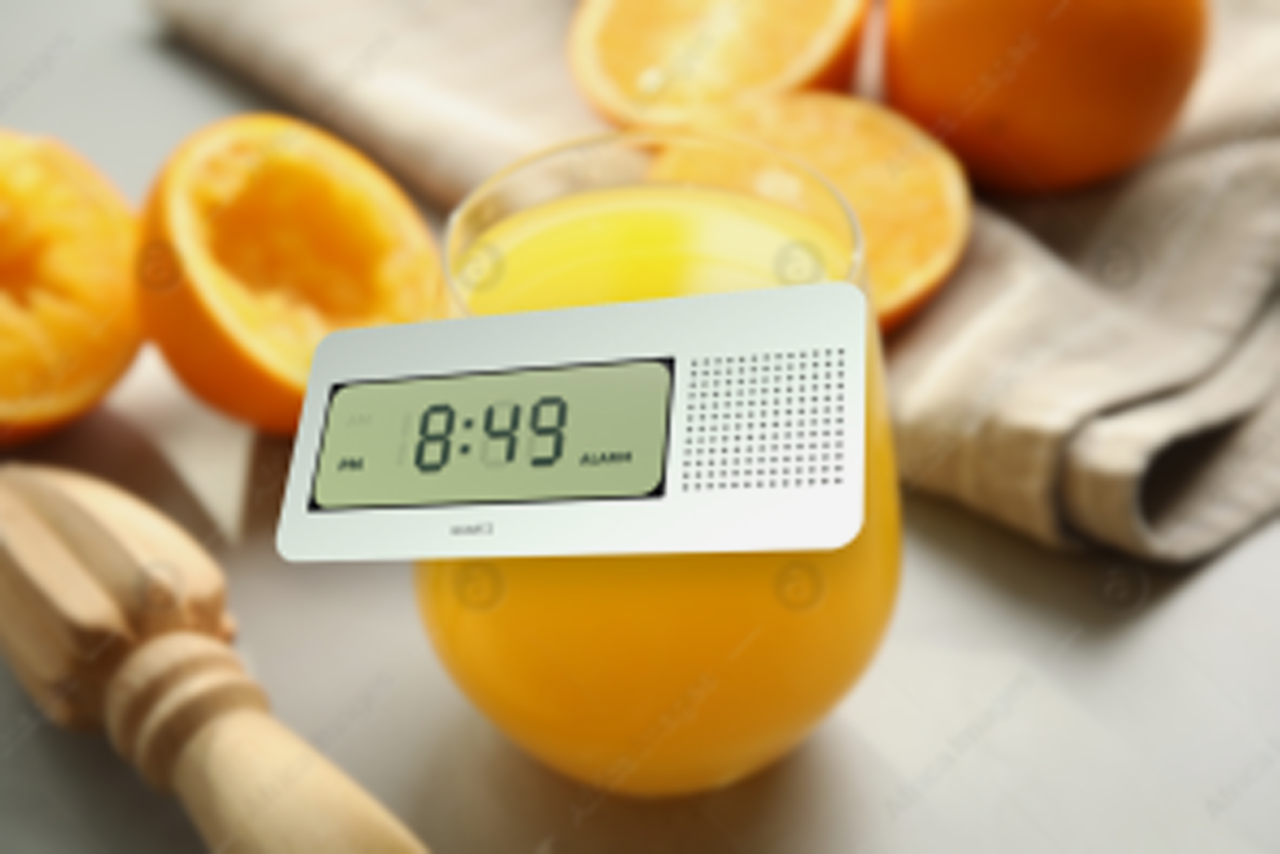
h=8 m=49
